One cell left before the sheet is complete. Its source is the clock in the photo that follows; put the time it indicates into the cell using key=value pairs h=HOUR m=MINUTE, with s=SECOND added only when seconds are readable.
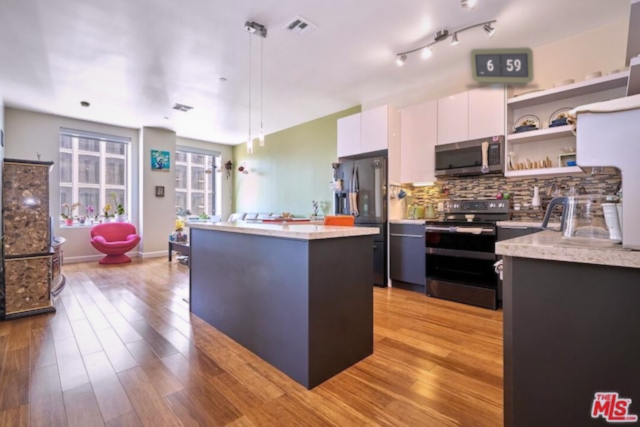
h=6 m=59
